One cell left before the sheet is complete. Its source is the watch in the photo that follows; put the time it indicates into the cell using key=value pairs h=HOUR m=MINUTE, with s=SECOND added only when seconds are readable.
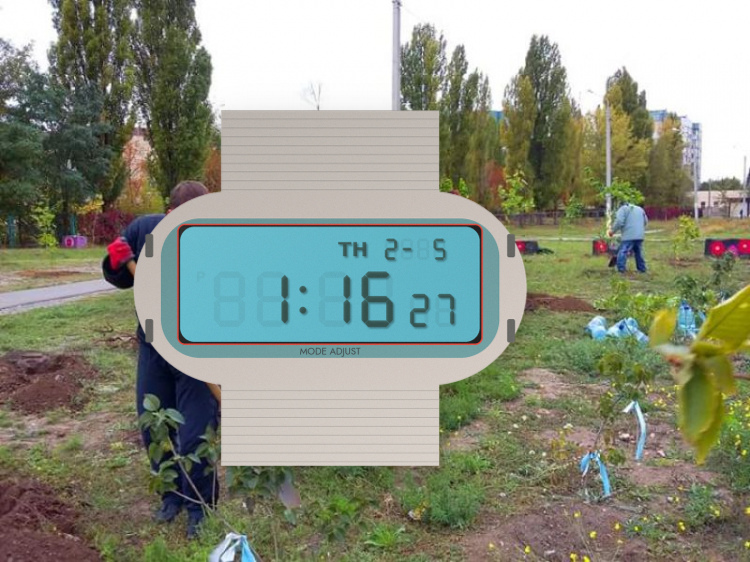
h=1 m=16 s=27
